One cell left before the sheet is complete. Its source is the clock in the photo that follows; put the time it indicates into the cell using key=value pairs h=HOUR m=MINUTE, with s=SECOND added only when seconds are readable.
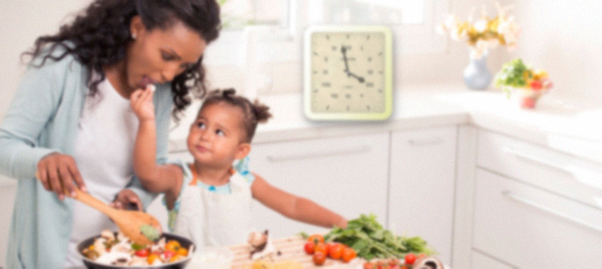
h=3 m=58
